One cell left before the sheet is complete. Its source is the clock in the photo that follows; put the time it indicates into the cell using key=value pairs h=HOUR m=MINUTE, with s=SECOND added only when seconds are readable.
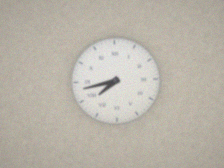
h=7 m=43
